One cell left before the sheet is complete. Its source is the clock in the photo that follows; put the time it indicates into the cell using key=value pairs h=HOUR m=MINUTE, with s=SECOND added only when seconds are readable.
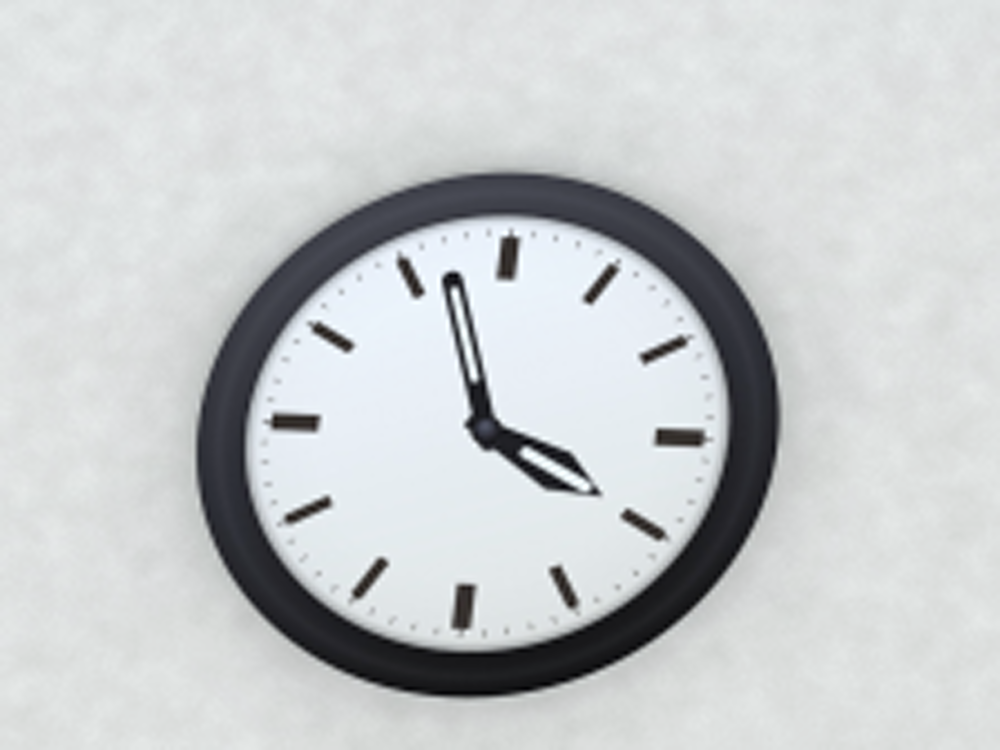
h=3 m=57
